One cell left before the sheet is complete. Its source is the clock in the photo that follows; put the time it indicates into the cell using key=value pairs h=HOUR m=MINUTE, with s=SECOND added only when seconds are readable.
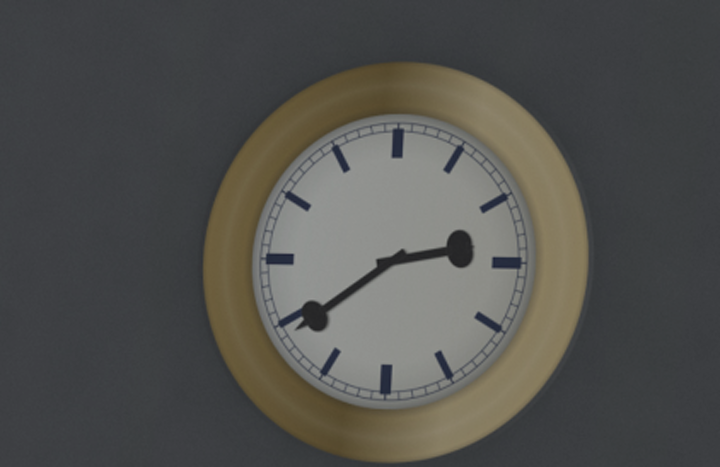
h=2 m=39
